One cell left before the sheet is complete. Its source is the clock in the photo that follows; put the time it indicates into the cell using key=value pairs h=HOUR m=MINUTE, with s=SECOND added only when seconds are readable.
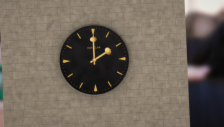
h=2 m=0
